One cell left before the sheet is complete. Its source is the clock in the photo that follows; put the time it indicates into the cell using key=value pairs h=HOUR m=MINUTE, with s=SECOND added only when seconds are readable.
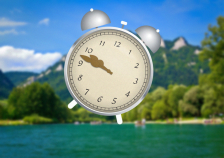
h=9 m=47
